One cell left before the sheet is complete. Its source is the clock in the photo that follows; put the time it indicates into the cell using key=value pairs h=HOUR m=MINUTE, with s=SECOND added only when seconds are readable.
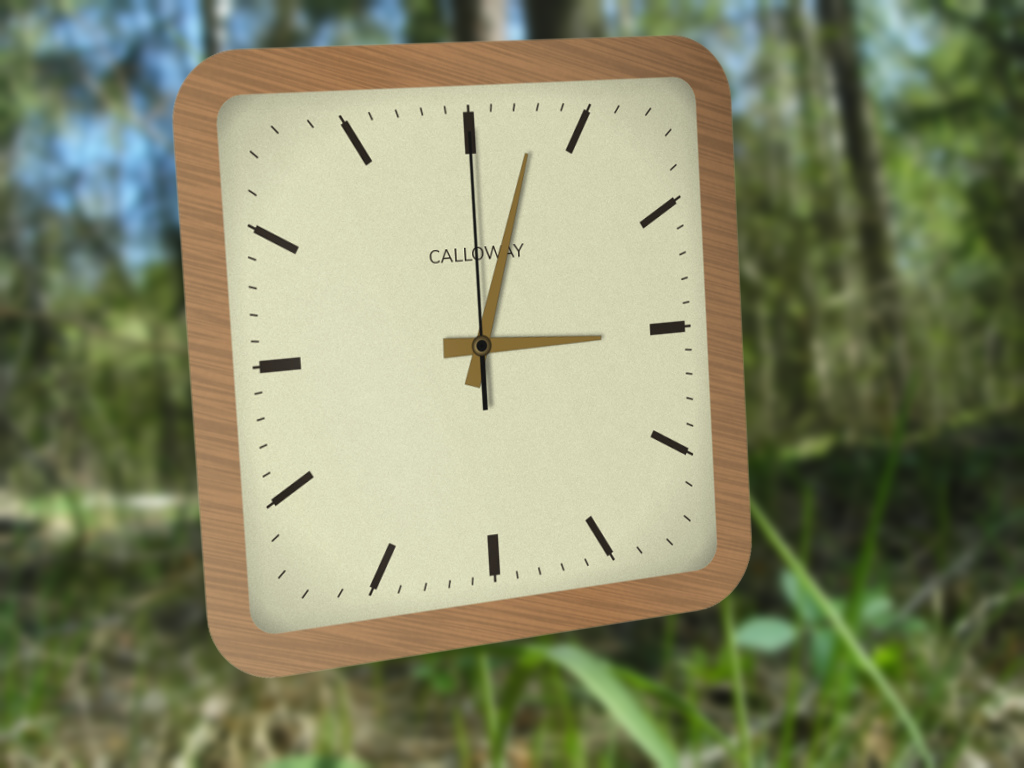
h=3 m=3 s=0
